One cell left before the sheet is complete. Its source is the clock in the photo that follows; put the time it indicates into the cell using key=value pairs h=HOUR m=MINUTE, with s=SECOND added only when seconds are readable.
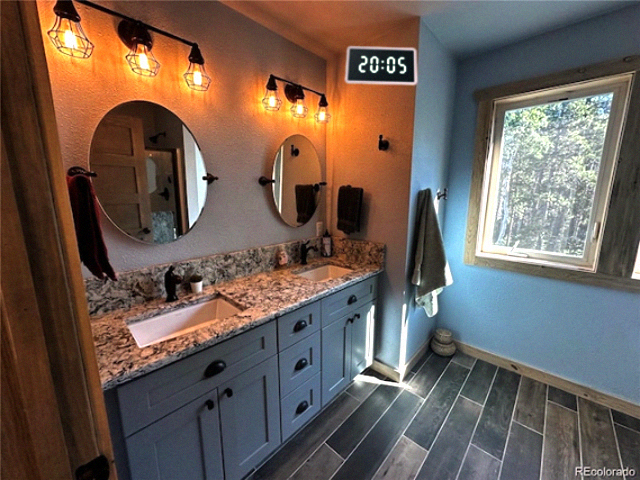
h=20 m=5
